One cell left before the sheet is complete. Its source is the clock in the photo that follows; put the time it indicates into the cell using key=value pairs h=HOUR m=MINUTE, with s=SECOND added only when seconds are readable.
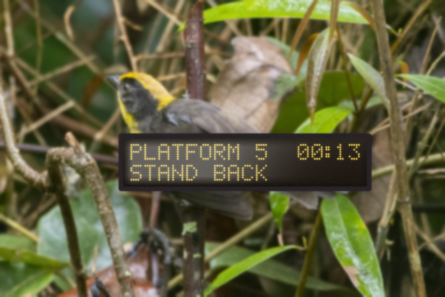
h=0 m=13
